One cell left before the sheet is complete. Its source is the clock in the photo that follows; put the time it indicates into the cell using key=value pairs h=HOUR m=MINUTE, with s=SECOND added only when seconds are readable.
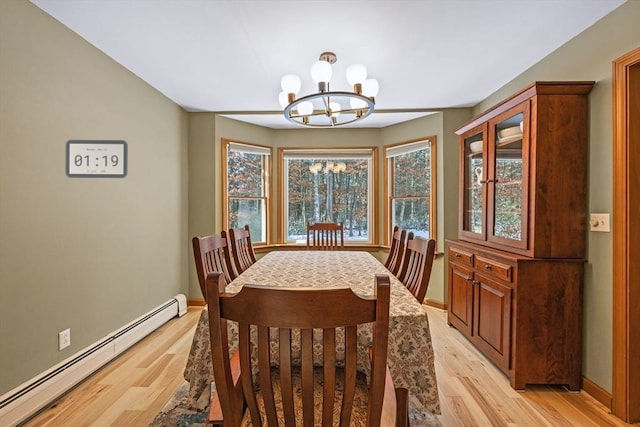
h=1 m=19
